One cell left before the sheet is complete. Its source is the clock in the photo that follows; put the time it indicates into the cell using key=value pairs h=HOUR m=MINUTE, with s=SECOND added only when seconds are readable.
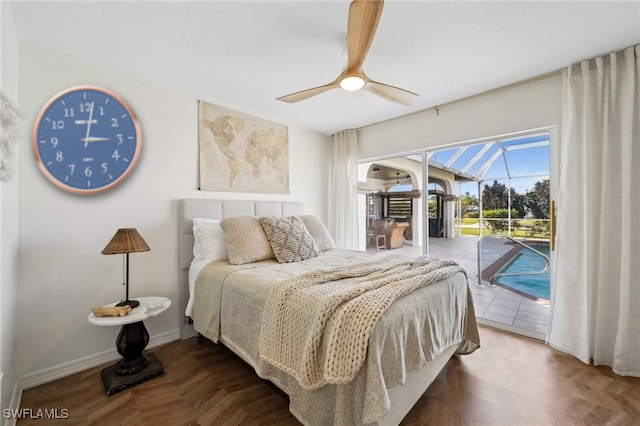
h=3 m=2
